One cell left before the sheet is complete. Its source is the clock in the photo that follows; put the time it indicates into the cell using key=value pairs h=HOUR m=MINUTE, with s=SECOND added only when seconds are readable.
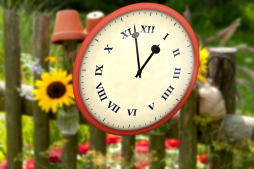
h=12 m=57
